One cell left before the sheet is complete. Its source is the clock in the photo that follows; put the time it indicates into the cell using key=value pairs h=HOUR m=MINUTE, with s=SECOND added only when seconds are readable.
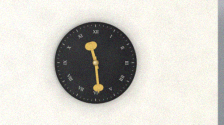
h=11 m=29
